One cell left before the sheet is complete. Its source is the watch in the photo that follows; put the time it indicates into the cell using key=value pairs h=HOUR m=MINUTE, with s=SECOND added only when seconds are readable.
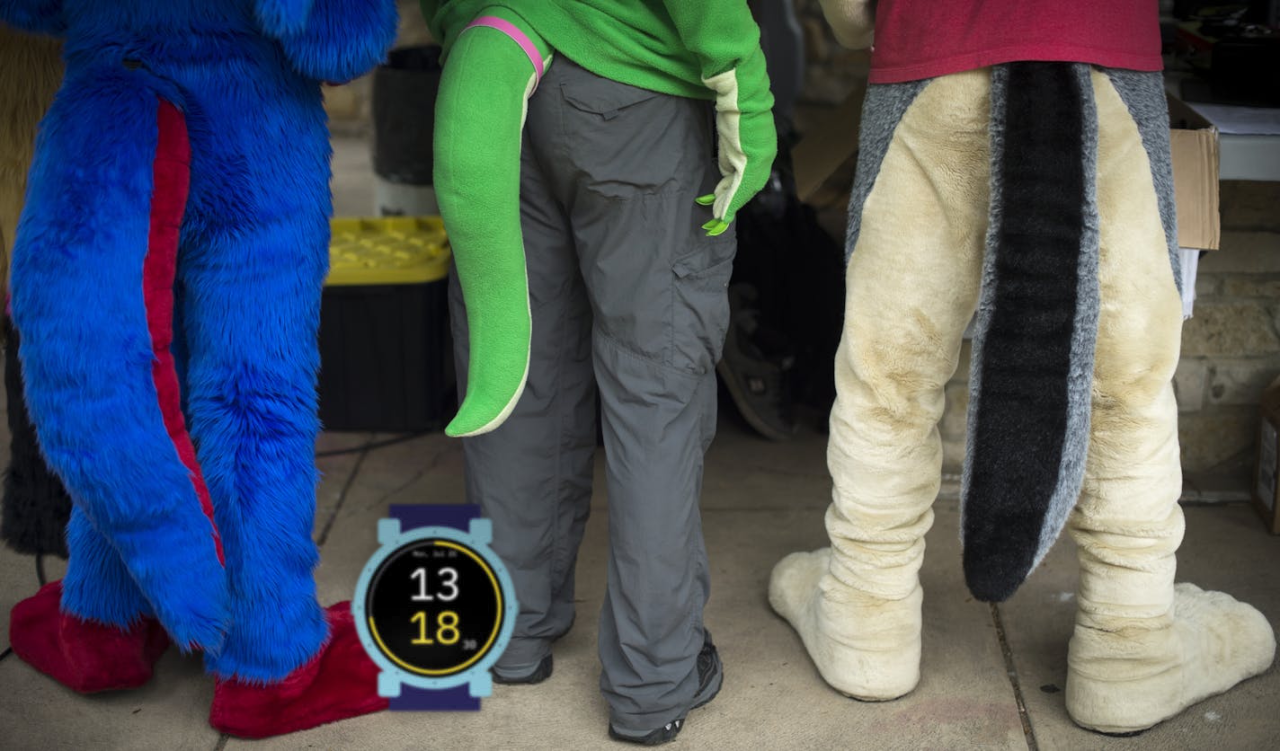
h=13 m=18
